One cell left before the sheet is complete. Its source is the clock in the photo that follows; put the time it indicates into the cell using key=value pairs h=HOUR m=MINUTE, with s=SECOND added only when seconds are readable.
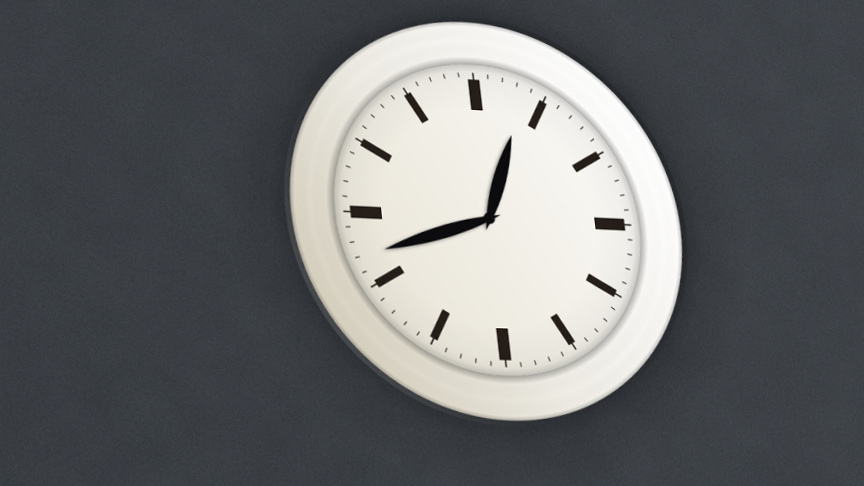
h=12 m=42
